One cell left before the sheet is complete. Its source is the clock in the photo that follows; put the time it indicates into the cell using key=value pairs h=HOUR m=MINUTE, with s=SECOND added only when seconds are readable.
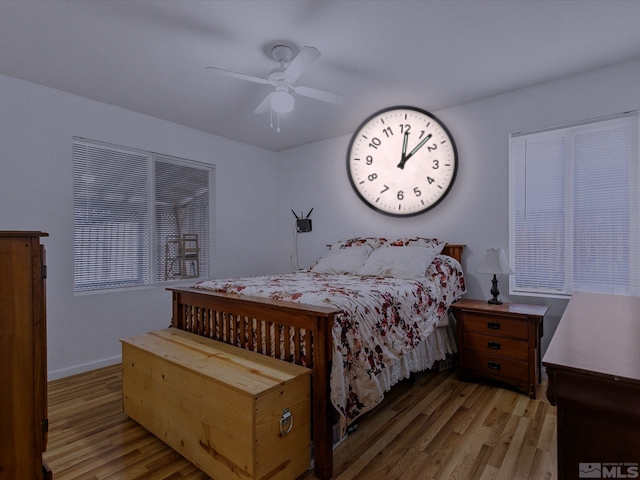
h=12 m=7
